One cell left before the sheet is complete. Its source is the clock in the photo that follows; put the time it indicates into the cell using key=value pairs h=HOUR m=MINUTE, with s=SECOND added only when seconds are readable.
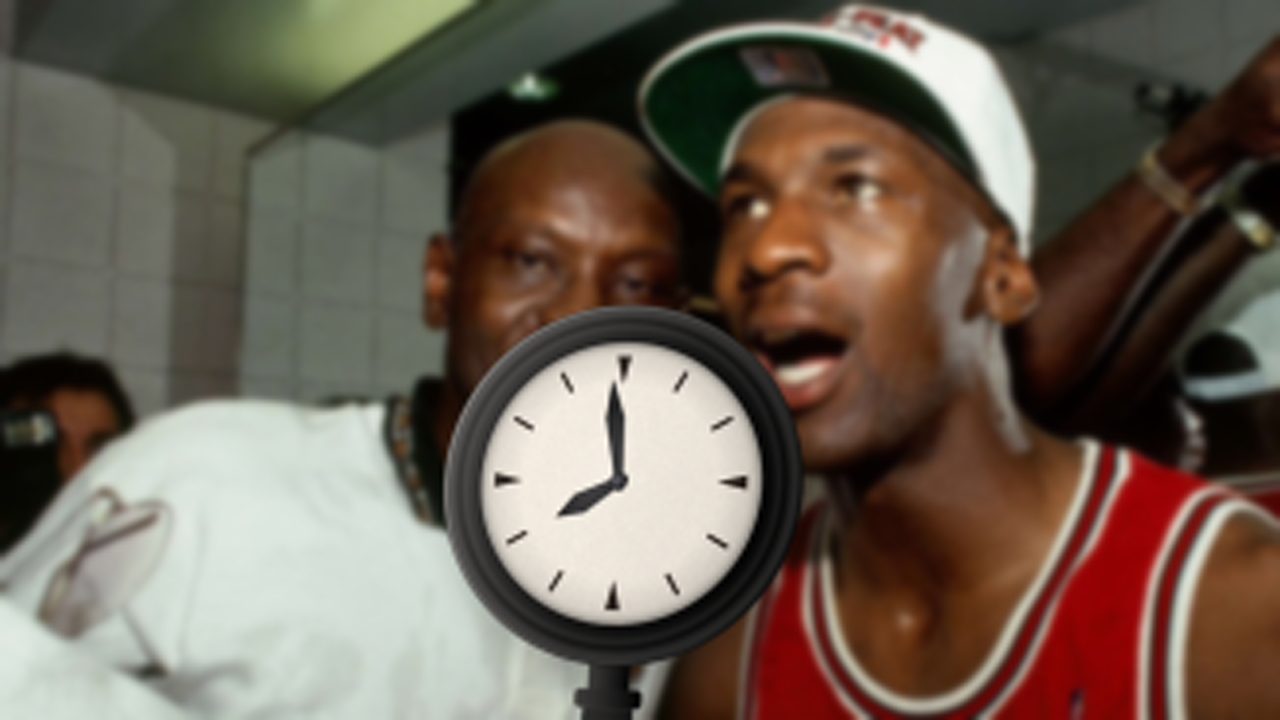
h=7 m=59
